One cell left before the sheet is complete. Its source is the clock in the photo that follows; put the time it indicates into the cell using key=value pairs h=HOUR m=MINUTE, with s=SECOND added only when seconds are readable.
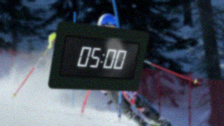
h=5 m=0
